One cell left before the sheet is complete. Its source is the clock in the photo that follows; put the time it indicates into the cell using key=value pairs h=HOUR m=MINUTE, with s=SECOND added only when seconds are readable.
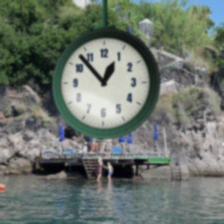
h=12 m=53
